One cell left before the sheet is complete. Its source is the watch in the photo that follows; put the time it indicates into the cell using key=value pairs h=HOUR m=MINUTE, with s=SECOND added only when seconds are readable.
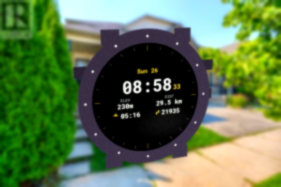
h=8 m=58
